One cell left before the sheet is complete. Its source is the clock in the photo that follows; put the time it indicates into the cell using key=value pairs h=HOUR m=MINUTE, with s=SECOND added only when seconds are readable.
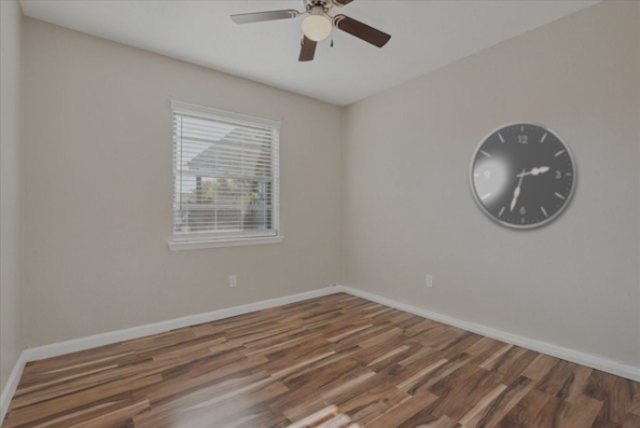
h=2 m=33
